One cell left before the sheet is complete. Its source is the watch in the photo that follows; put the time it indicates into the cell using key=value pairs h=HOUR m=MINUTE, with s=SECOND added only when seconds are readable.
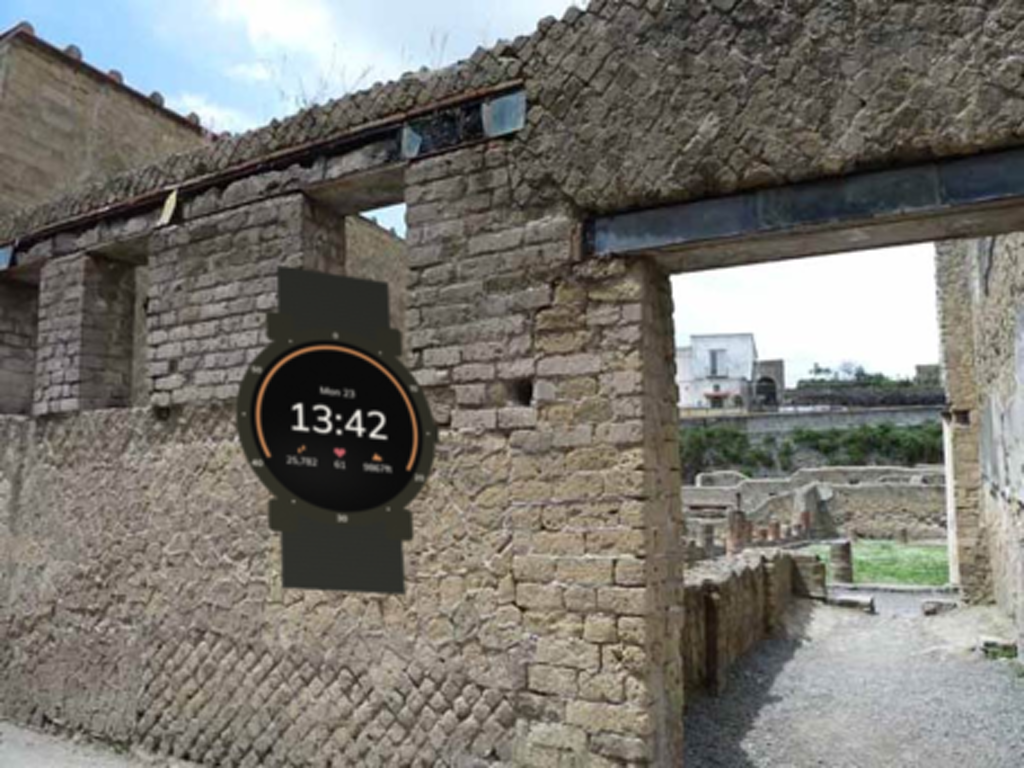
h=13 m=42
